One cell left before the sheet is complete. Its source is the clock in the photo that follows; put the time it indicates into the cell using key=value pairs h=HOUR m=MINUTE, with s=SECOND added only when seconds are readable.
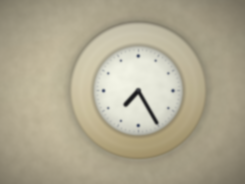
h=7 m=25
